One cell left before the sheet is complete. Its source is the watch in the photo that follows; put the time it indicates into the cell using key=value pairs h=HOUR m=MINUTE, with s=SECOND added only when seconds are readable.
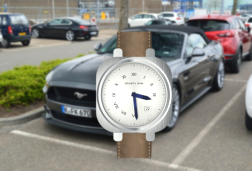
h=3 m=29
